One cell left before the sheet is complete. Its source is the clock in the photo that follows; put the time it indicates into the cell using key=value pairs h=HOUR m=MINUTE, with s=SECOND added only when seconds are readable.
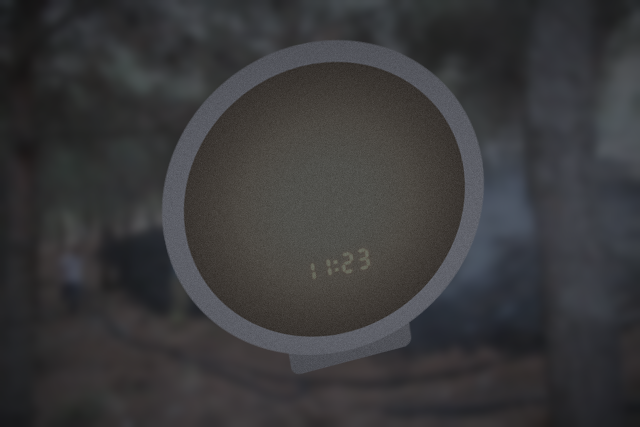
h=11 m=23
